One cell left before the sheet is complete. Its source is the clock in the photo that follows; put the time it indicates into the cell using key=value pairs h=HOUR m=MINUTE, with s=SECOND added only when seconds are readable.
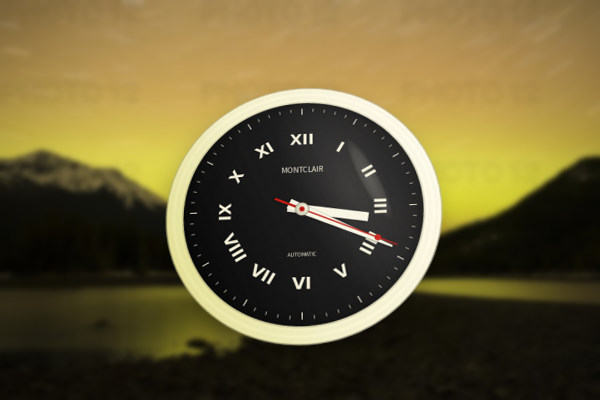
h=3 m=19 s=19
